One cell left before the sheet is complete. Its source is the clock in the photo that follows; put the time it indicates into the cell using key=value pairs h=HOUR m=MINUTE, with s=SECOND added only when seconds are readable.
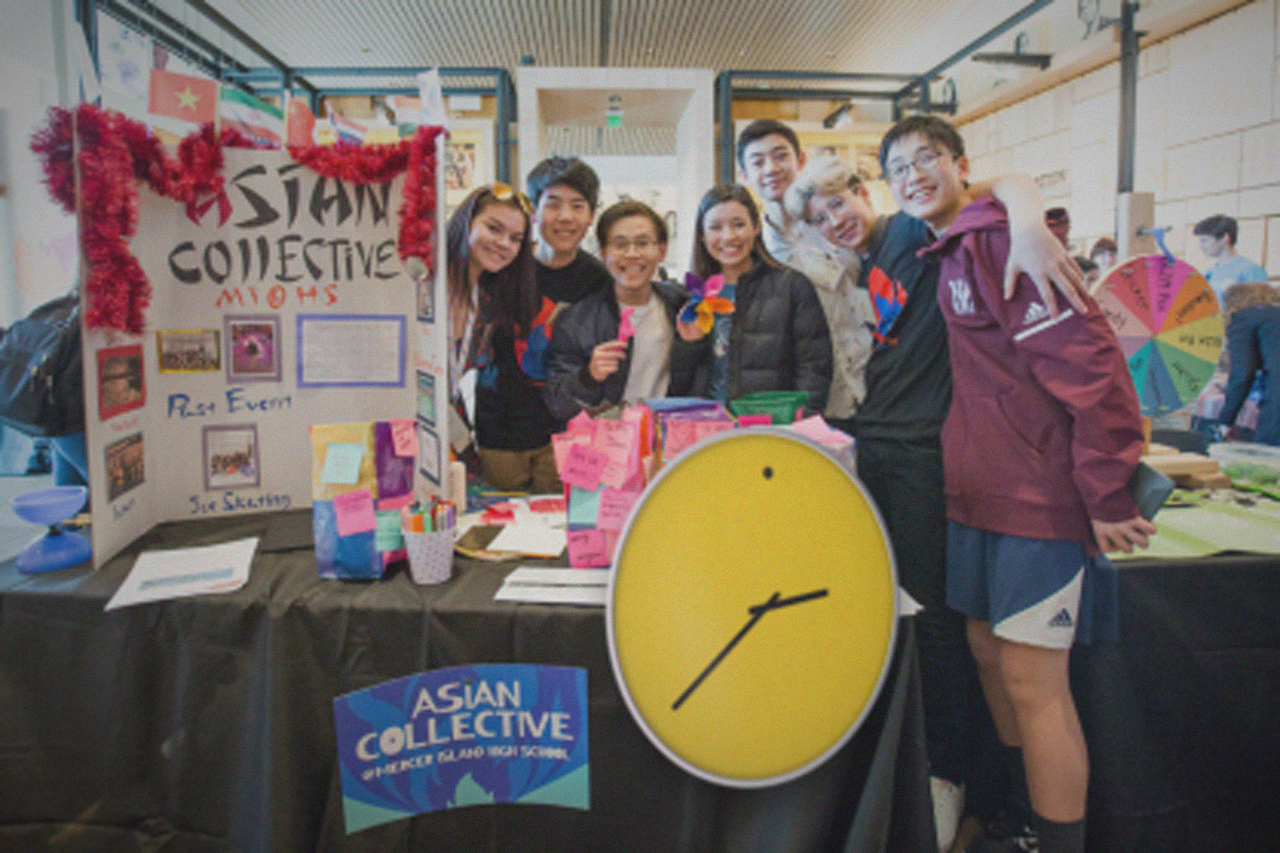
h=2 m=38
